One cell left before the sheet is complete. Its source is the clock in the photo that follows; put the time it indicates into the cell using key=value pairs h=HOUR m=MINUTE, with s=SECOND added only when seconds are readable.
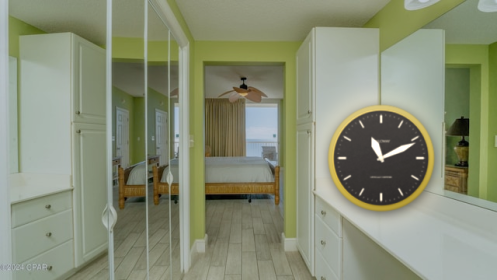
h=11 m=11
